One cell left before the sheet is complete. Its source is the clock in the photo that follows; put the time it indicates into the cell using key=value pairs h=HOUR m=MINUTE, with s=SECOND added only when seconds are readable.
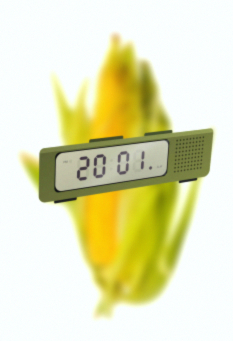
h=20 m=1
